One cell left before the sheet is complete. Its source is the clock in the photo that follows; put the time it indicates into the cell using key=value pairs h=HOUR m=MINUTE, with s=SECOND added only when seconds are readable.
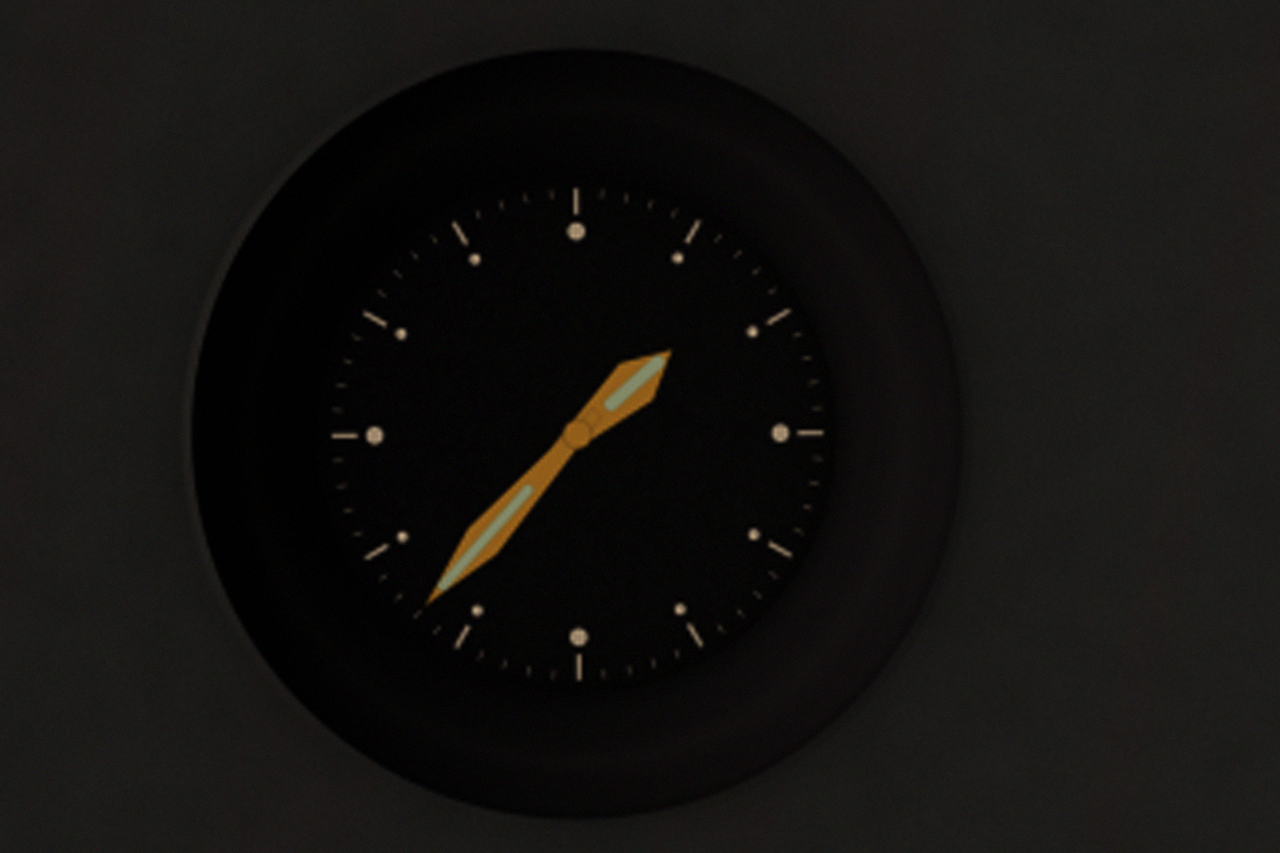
h=1 m=37
